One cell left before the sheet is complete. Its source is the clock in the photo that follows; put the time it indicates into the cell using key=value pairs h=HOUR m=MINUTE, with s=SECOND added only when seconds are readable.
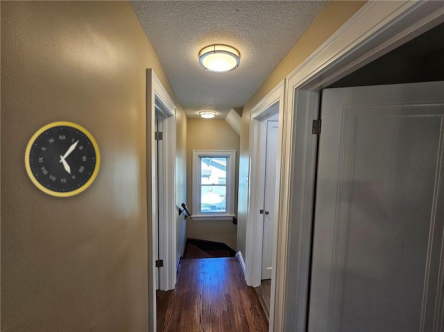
h=5 m=7
